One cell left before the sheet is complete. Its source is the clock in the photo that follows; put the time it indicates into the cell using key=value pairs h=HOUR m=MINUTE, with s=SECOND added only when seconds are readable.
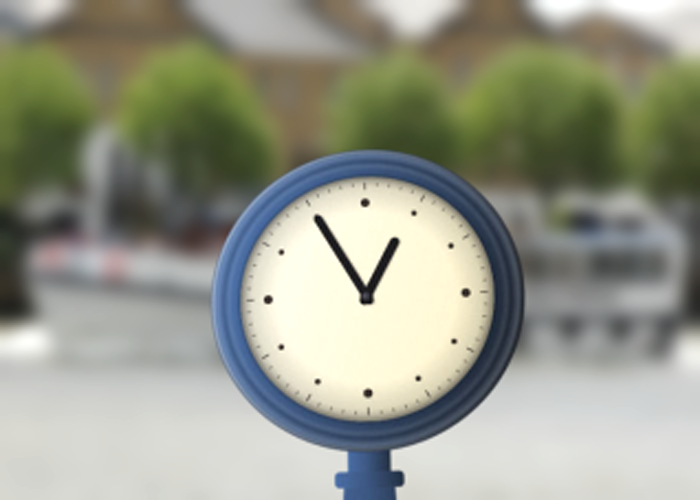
h=12 m=55
